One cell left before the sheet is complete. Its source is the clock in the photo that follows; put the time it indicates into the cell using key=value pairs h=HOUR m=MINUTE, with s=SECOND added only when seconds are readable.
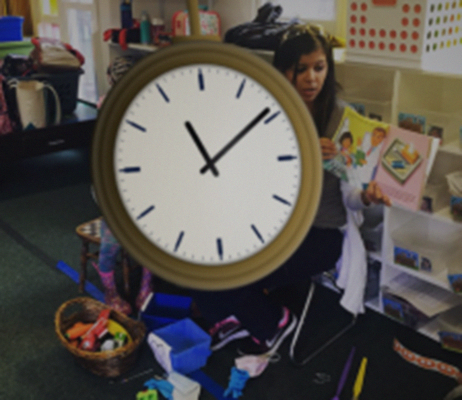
h=11 m=9
